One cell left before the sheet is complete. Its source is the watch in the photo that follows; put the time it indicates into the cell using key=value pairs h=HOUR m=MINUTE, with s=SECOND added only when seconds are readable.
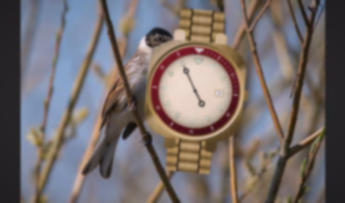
h=4 m=55
